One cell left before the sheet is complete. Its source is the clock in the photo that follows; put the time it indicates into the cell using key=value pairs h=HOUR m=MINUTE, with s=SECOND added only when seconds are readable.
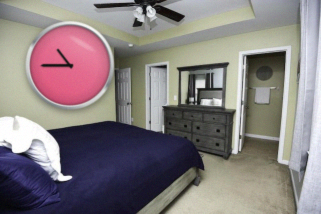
h=10 m=45
